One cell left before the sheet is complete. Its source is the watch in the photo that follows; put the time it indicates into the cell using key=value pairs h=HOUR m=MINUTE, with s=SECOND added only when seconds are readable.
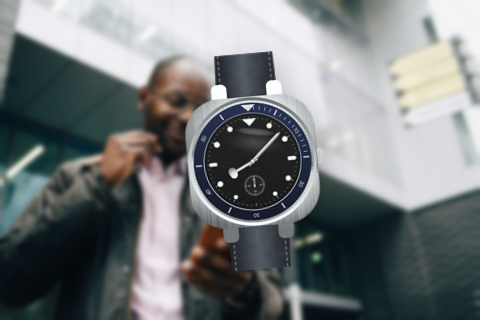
h=8 m=8
